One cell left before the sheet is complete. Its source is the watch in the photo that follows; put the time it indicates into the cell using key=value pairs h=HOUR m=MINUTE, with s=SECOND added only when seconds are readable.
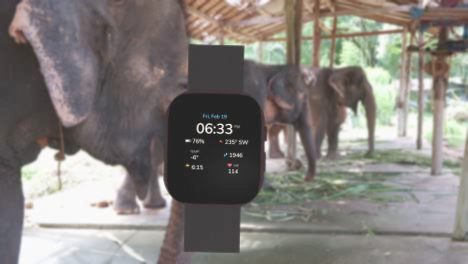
h=6 m=33
